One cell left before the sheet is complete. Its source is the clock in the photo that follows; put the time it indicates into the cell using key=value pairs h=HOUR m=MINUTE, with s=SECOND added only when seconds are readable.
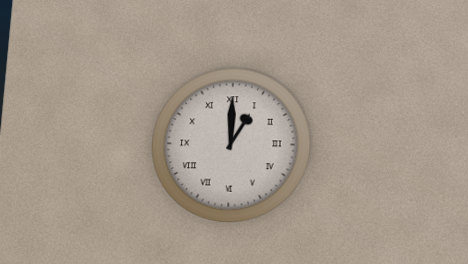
h=1 m=0
